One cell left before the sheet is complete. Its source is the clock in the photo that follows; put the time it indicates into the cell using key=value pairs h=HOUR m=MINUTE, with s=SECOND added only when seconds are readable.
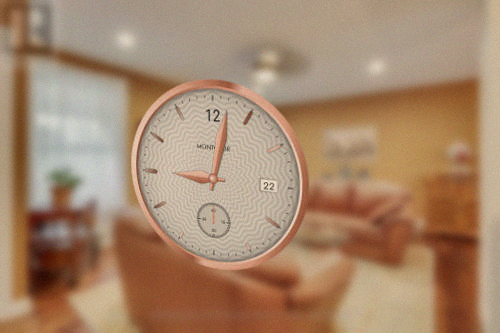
h=9 m=2
